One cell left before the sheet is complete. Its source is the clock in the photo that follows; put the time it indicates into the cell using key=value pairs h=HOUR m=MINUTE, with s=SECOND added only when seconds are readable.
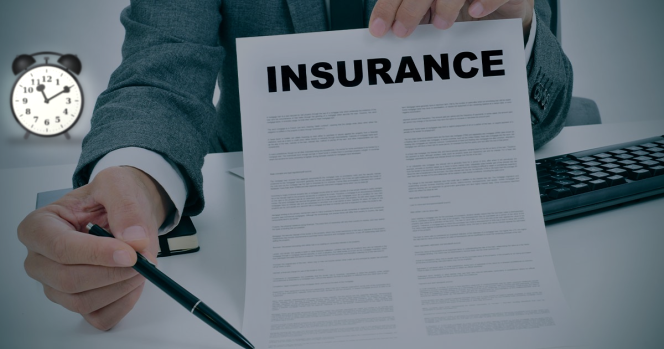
h=11 m=10
